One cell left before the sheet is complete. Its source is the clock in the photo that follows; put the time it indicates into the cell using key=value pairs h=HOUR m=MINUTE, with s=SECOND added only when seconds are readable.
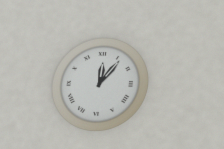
h=12 m=6
